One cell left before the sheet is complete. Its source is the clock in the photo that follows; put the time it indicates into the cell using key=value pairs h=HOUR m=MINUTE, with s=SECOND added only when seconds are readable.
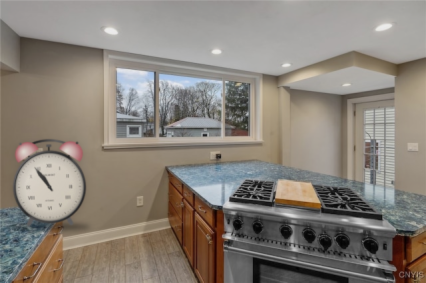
h=10 m=54
